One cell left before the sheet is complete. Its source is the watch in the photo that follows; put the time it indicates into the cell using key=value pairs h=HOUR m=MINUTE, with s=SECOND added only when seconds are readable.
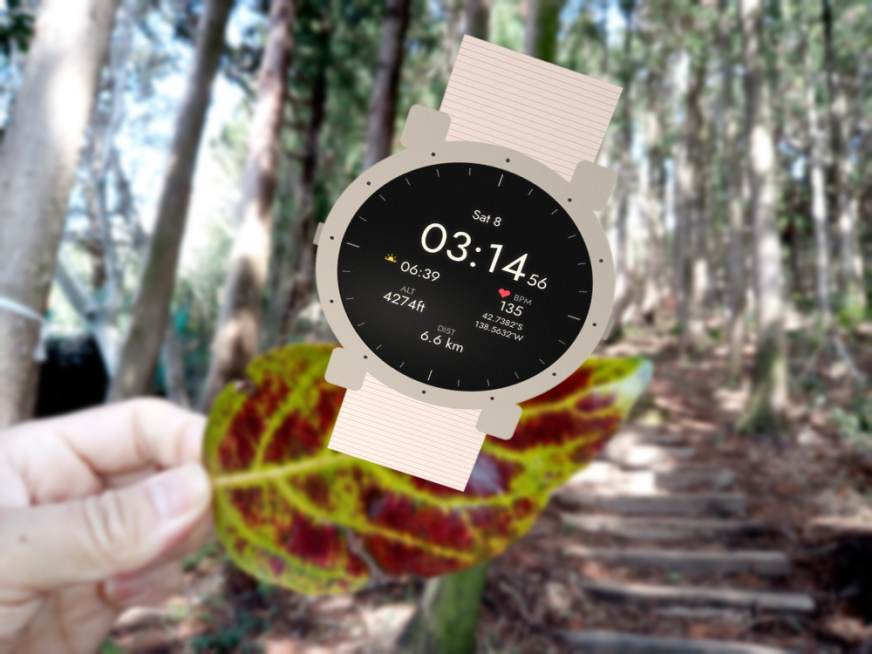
h=3 m=14 s=56
